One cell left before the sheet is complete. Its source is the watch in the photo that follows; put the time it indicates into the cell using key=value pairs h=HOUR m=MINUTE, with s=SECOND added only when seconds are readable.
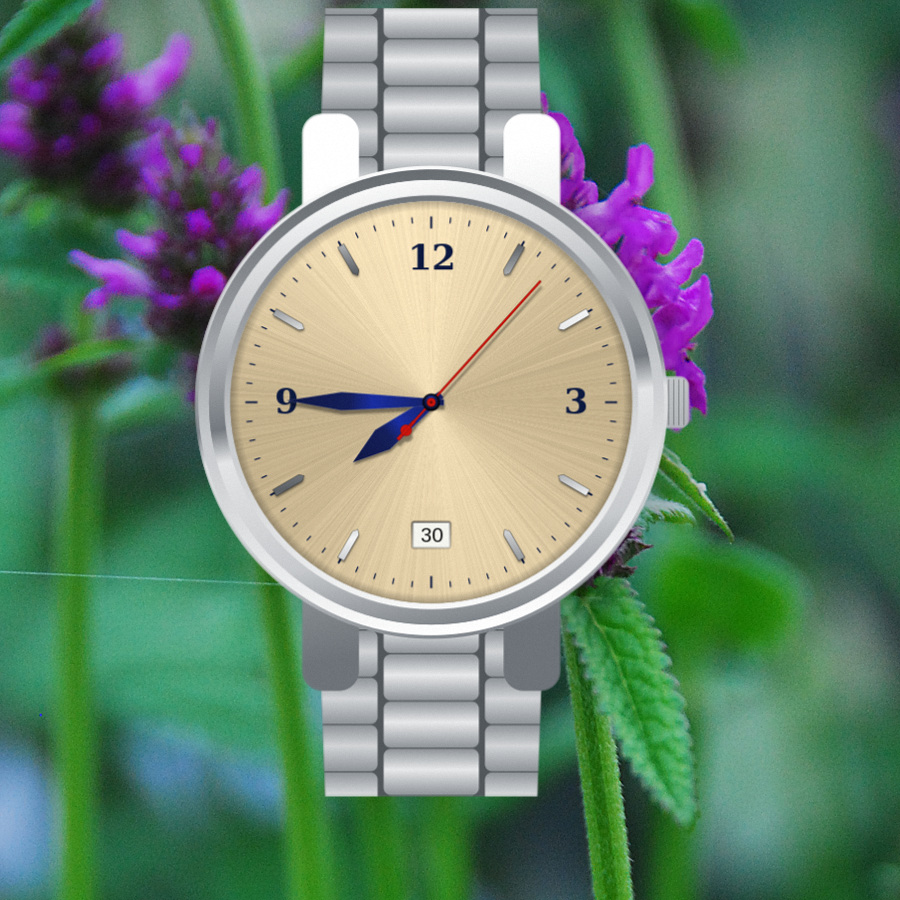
h=7 m=45 s=7
